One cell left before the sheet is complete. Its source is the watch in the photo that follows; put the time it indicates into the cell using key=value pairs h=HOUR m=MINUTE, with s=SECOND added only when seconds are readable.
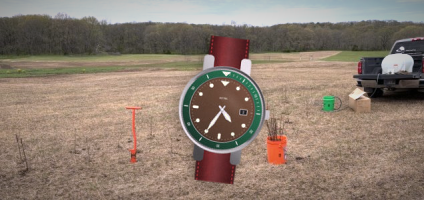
h=4 m=35
